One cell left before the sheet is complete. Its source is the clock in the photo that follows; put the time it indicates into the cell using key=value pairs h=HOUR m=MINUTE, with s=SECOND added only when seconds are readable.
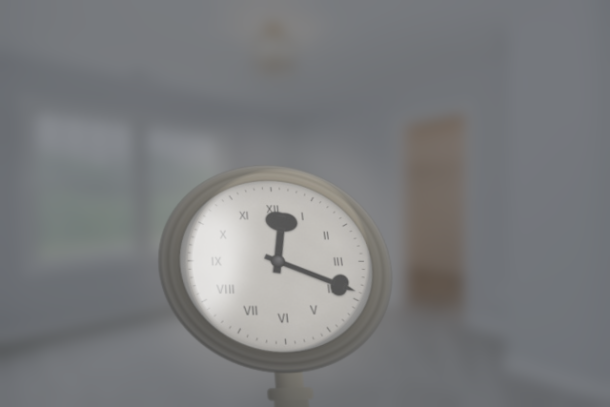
h=12 m=19
